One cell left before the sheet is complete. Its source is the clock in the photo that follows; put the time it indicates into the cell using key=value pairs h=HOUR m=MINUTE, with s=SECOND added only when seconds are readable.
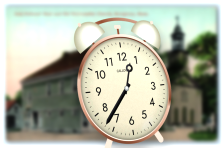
h=12 m=37
